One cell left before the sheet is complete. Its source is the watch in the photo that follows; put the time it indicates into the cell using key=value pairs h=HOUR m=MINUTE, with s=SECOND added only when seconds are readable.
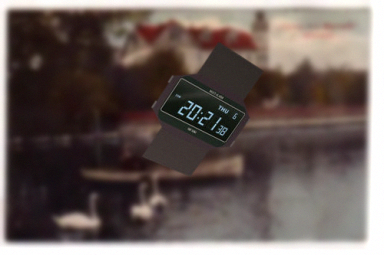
h=20 m=21 s=38
